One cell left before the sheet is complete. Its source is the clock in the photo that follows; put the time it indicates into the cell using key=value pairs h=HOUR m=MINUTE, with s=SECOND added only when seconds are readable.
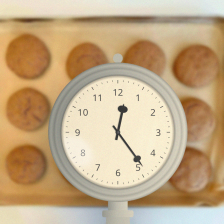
h=12 m=24
